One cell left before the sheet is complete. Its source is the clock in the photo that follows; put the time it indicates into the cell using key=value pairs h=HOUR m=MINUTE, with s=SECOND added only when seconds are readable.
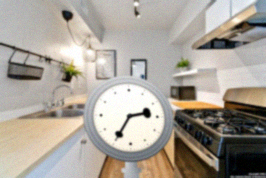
h=2 m=35
